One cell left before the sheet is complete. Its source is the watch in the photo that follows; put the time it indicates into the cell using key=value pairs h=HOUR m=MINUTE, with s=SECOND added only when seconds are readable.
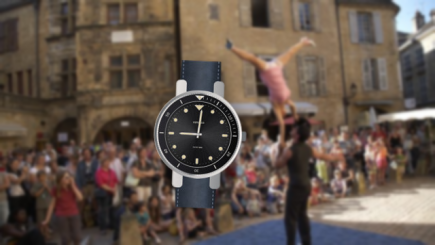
h=9 m=1
